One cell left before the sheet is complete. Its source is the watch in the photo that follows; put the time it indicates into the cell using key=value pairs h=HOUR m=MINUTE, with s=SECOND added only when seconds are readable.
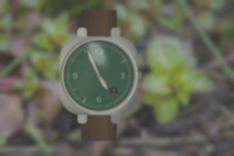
h=4 m=56
